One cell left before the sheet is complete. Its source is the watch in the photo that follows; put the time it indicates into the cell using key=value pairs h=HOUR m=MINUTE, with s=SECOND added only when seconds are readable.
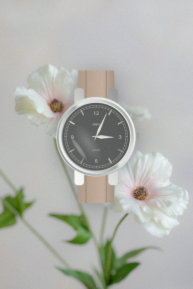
h=3 m=4
